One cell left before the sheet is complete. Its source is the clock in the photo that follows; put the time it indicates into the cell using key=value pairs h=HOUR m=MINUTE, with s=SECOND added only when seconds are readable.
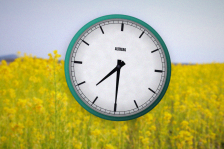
h=7 m=30
